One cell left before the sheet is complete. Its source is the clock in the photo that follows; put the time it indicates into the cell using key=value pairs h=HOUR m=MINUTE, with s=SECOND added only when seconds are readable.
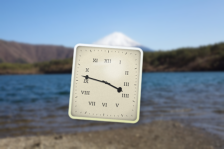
h=3 m=47
